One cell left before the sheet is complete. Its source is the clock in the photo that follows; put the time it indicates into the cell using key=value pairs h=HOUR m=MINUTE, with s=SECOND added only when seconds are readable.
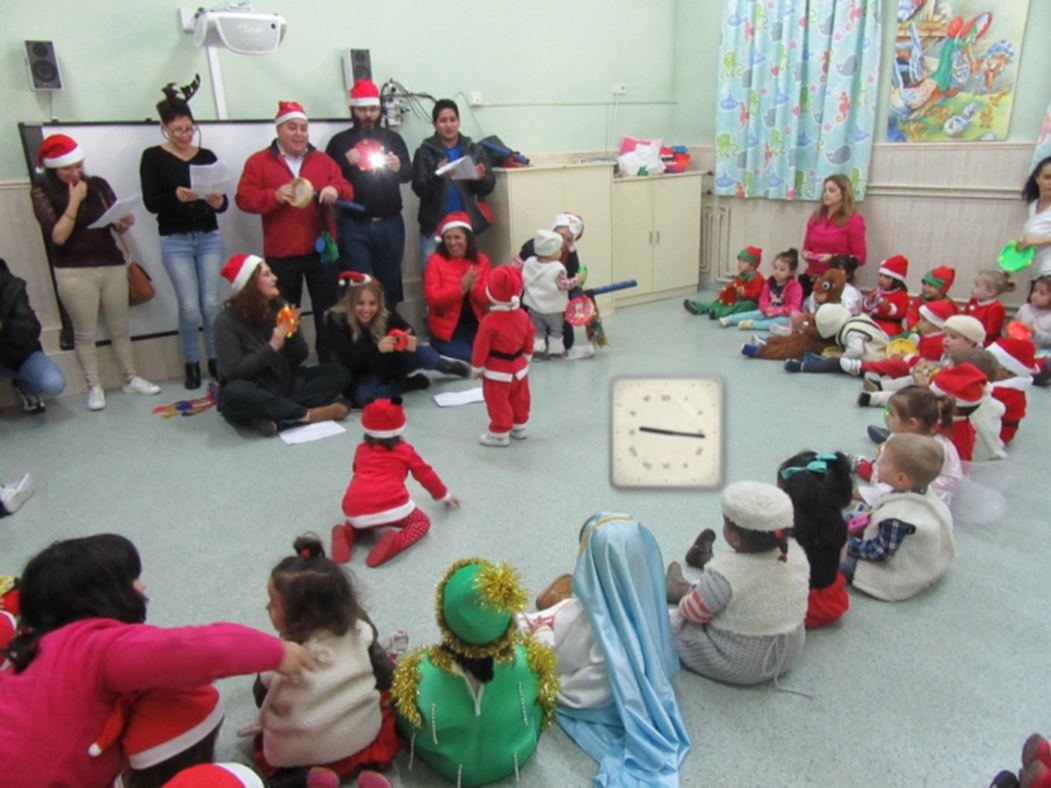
h=9 m=16
